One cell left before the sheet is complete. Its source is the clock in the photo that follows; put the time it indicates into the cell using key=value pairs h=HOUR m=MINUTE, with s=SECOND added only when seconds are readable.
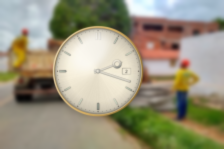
h=2 m=18
